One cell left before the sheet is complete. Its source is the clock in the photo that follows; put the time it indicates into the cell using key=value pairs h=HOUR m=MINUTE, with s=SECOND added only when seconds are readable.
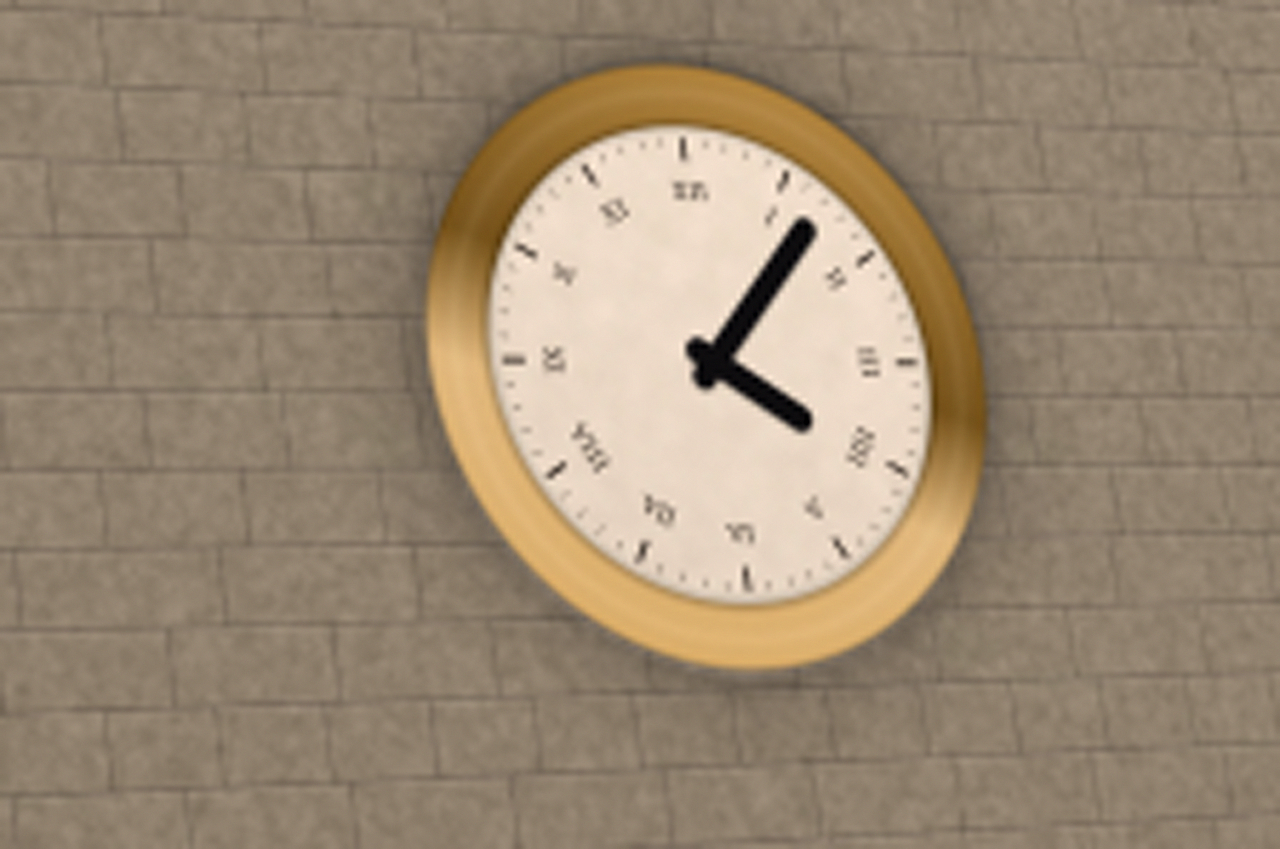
h=4 m=7
